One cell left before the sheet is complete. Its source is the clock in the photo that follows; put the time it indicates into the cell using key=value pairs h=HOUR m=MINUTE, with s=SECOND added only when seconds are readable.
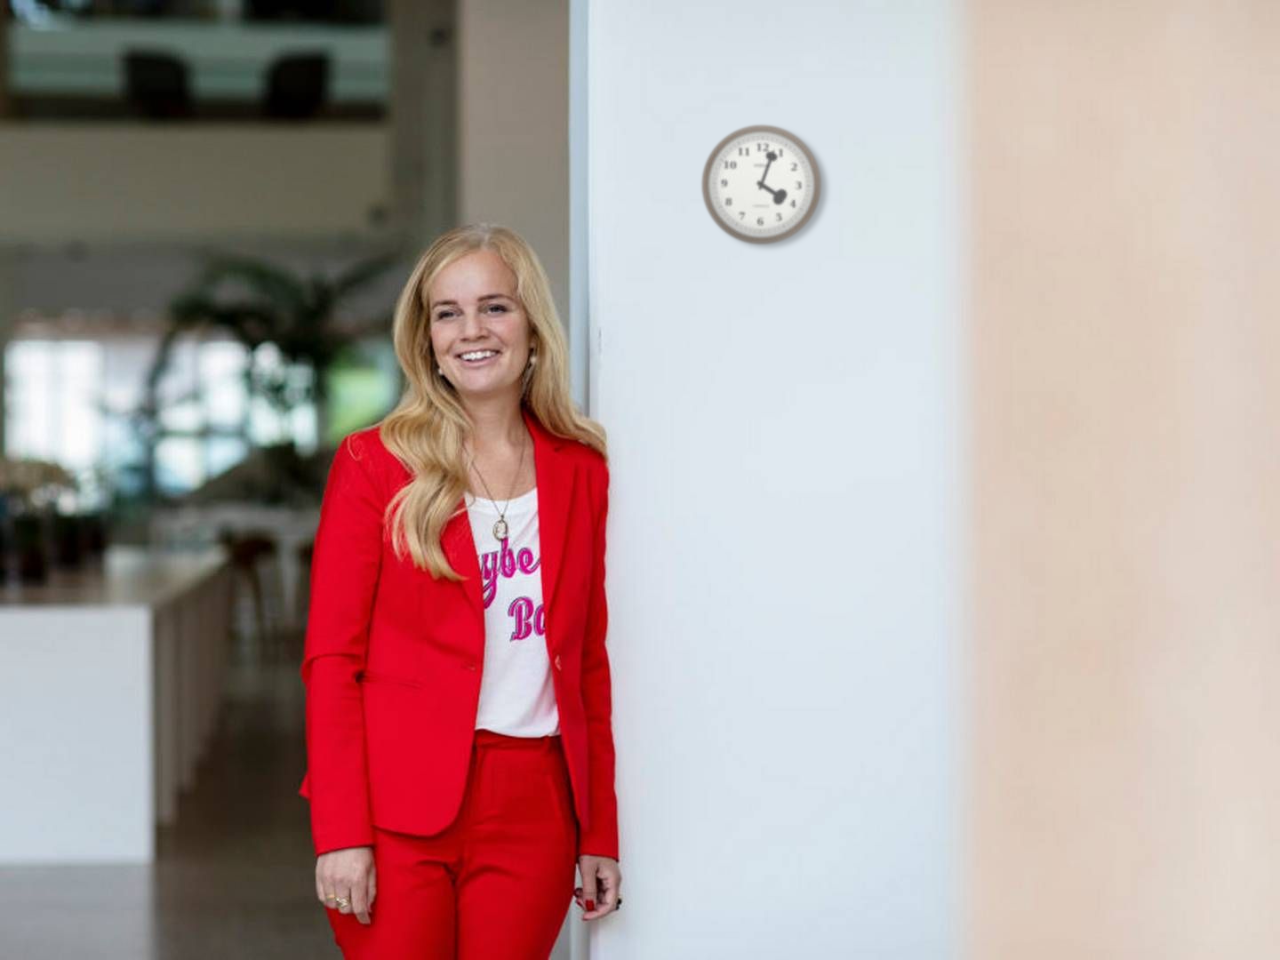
h=4 m=3
